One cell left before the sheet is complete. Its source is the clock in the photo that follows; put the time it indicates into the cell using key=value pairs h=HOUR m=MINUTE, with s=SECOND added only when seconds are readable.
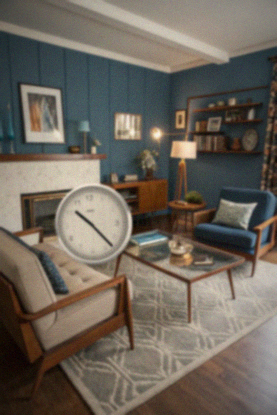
h=10 m=23
